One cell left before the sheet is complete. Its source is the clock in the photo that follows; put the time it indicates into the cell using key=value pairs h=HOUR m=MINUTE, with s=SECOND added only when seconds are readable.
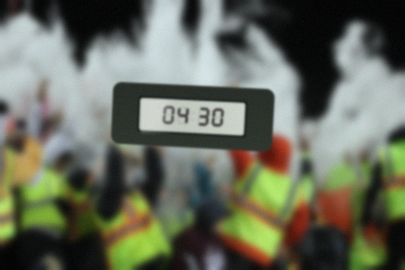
h=4 m=30
